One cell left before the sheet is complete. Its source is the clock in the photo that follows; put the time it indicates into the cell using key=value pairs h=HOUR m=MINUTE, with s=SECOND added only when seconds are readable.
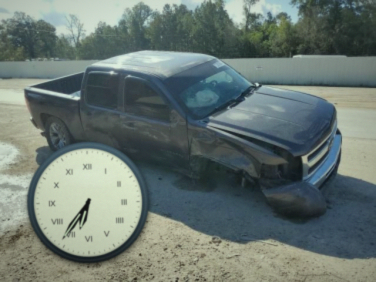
h=6 m=36
